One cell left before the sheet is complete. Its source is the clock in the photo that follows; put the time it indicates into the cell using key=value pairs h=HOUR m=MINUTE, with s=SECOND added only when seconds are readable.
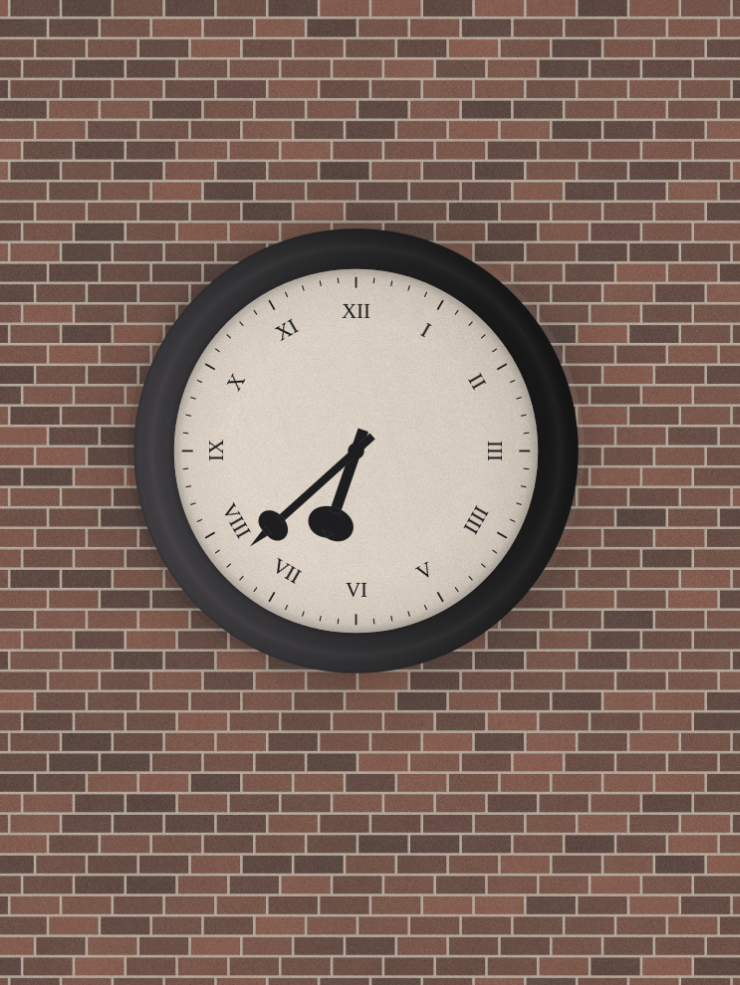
h=6 m=38
